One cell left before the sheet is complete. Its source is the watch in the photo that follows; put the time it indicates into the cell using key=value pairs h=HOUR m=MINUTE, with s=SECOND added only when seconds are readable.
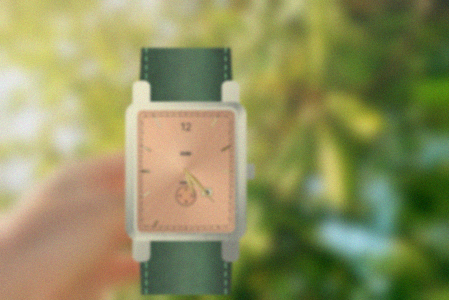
h=5 m=23
